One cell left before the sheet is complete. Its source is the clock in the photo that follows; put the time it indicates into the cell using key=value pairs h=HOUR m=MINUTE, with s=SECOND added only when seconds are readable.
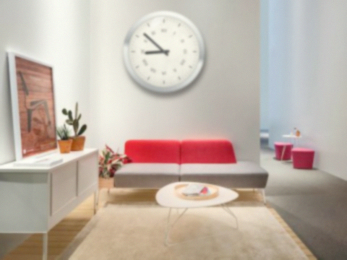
h=8 m=52
